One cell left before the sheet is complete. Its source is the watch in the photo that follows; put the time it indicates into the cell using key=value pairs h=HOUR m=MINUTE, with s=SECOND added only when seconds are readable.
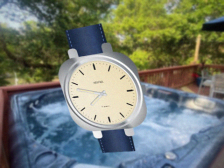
h=7 m=48
